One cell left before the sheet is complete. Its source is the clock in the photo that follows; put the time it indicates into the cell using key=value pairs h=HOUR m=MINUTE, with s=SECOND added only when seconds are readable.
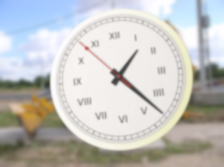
h=1 m=22 s=53
